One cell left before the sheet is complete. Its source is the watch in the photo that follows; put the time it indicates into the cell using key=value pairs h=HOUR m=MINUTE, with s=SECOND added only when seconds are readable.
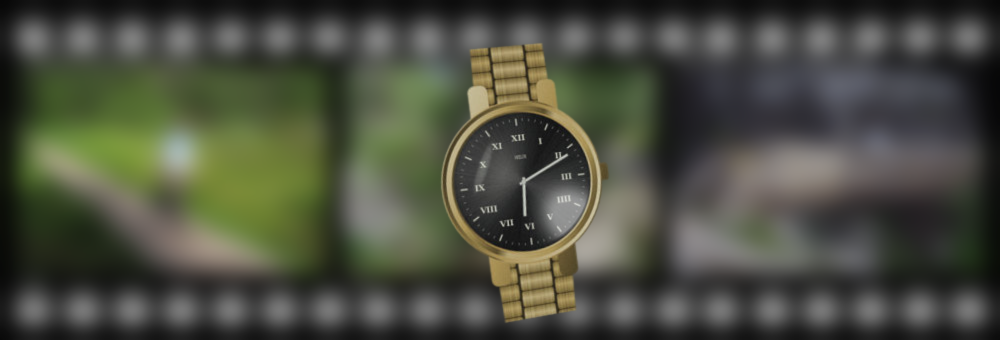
h=6 m=11
